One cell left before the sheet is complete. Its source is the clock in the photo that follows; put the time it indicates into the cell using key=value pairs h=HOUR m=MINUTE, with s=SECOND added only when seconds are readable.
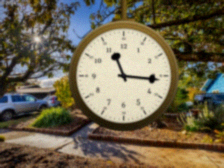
h=11 m=16
